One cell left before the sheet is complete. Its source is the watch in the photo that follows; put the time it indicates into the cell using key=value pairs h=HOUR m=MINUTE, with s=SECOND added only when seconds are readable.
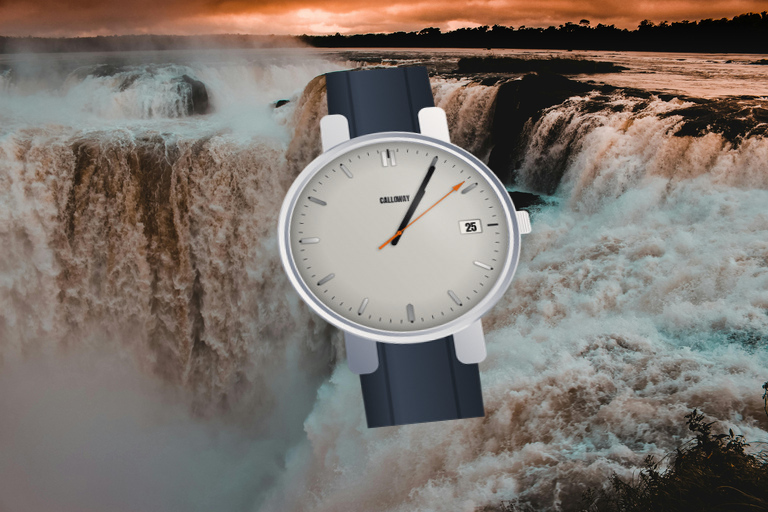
h=1 m=5 s=9
